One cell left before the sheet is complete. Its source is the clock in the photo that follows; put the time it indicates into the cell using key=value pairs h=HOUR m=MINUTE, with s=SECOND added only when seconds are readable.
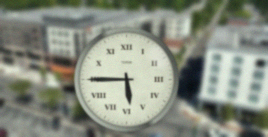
h=5 m=45
